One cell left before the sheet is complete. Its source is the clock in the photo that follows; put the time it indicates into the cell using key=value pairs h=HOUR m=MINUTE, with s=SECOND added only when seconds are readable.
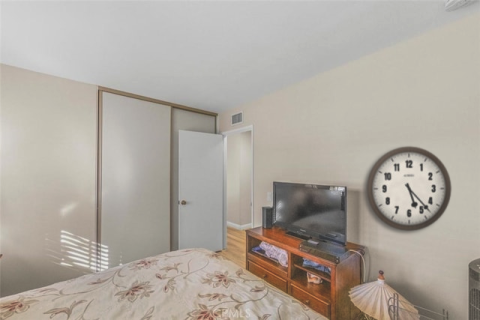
h=5 m=23
